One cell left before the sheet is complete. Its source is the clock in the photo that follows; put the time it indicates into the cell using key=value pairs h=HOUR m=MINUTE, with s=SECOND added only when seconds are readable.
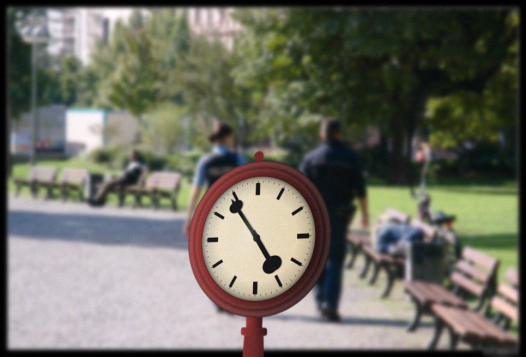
h=4 m=54
